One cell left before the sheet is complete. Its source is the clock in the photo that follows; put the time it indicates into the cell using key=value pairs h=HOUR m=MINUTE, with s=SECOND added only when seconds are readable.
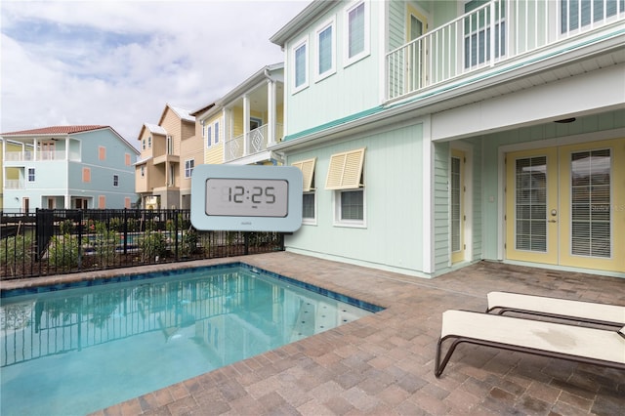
h=12 m=25
